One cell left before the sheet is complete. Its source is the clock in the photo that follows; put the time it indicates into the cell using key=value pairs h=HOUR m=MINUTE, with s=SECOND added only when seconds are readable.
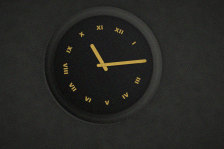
h=10 m=10
